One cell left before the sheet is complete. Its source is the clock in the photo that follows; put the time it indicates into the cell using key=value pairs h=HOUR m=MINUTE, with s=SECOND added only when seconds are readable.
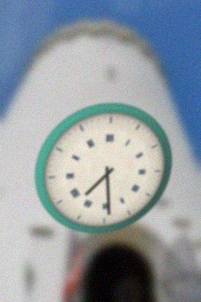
h=7 m=29
